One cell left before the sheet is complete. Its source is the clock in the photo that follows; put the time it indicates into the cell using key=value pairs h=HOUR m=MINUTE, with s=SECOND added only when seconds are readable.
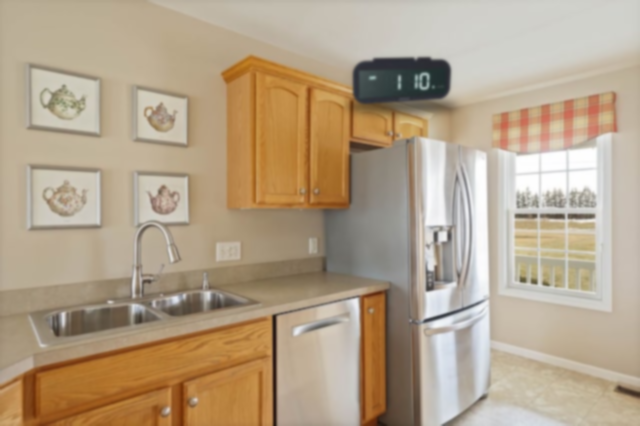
h=1 m=10
